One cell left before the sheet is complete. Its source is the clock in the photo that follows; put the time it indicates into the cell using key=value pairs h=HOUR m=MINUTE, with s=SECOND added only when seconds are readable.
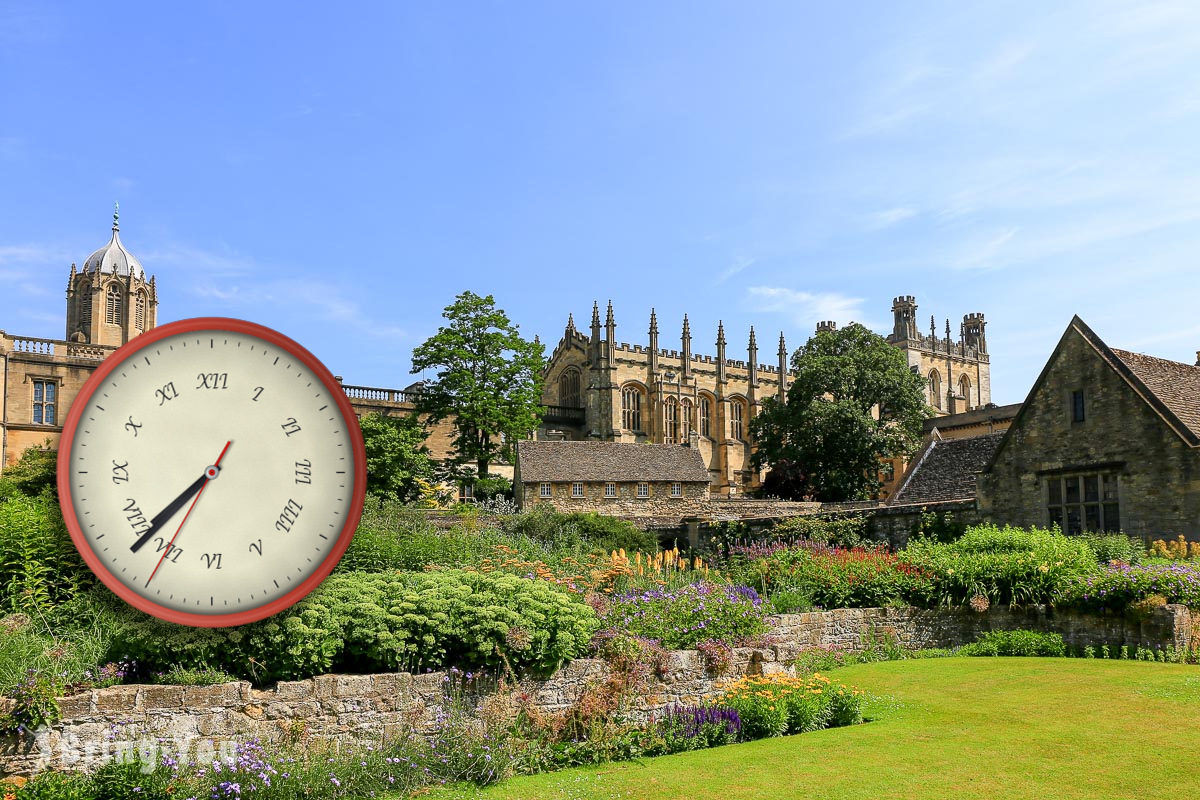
h=7 m=37 s=35
